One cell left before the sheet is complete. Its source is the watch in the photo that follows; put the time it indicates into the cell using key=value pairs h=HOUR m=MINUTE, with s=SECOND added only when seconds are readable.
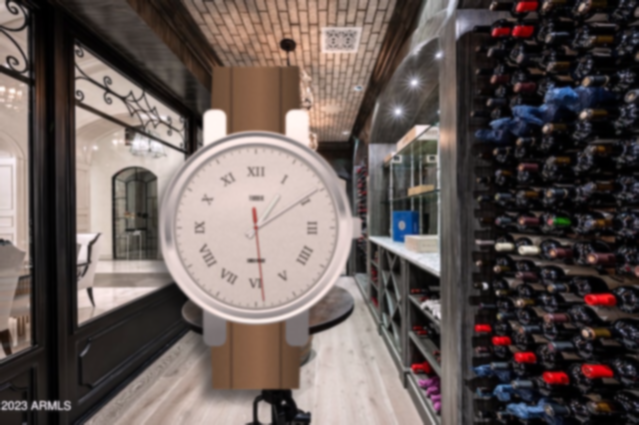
h=1 m=9 s=29
